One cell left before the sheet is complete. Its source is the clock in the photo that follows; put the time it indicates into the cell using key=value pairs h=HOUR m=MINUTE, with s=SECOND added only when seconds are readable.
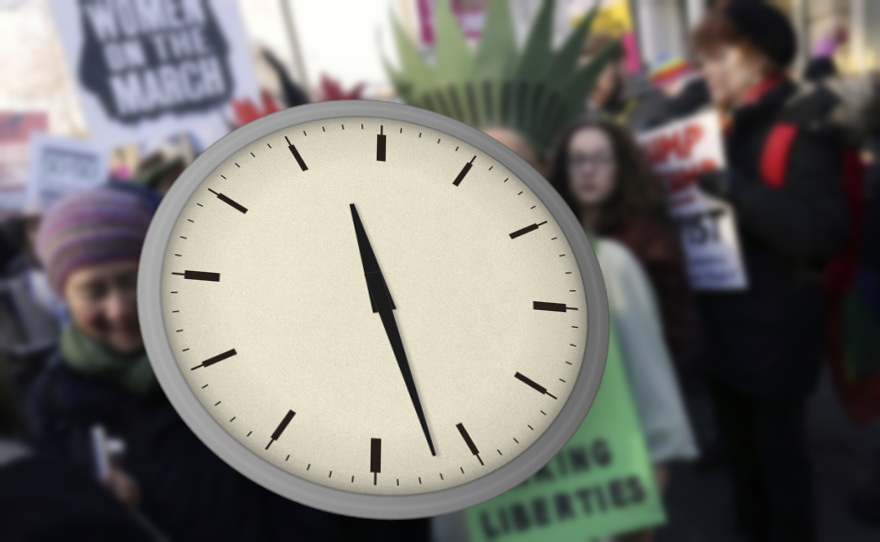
h=11 m=27
